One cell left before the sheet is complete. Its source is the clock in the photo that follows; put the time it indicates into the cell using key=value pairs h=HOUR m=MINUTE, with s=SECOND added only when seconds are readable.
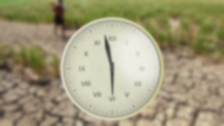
h=5 m=58
